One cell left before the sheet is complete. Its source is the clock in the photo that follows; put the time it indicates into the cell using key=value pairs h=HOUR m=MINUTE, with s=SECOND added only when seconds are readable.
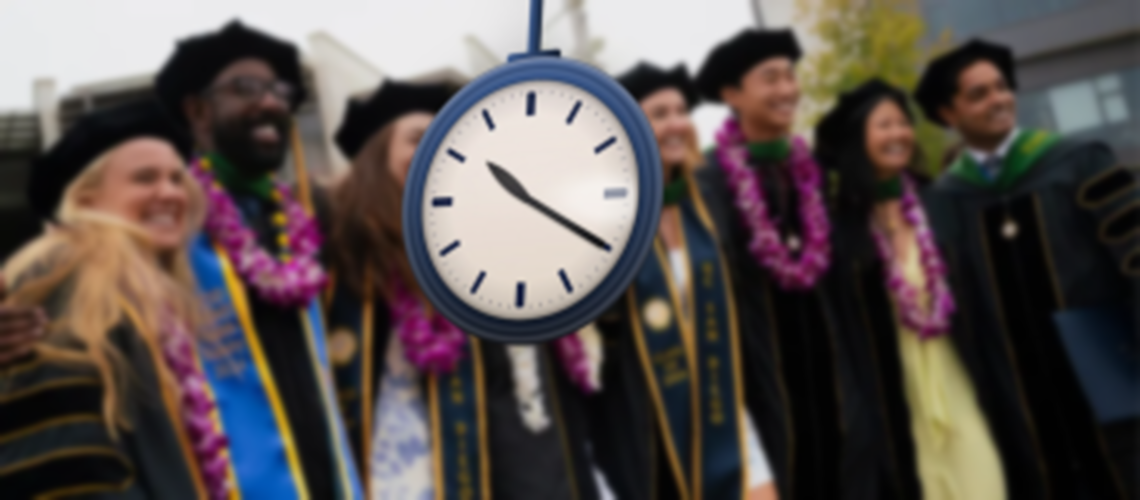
h=10 m=20
